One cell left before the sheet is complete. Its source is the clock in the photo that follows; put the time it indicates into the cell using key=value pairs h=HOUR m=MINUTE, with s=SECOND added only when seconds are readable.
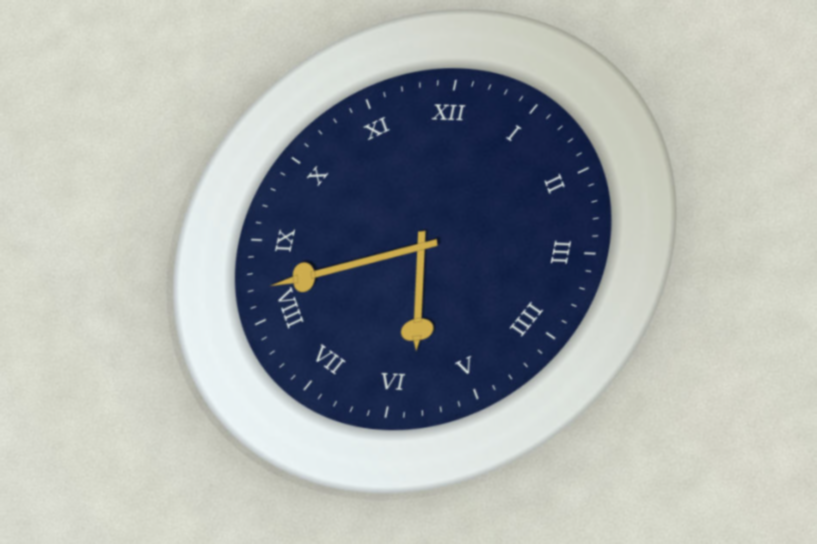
h=5 m=42
